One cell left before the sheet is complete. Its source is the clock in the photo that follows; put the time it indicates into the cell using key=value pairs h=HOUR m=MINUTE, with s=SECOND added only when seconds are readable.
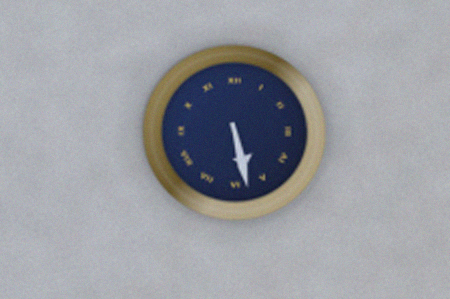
h=5 m=28
